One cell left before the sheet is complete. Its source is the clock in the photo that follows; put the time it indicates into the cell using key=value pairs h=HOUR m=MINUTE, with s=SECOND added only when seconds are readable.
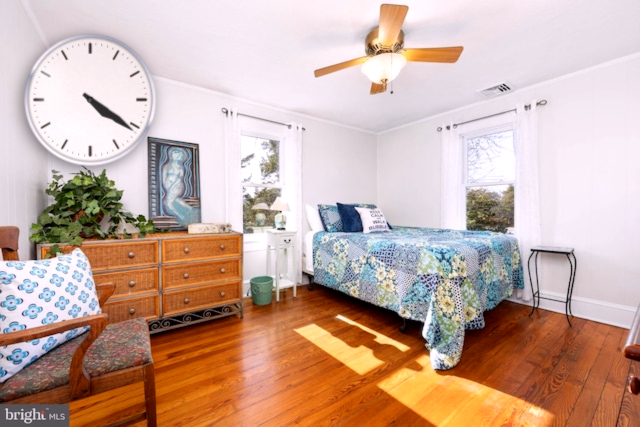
h=4 m=21
